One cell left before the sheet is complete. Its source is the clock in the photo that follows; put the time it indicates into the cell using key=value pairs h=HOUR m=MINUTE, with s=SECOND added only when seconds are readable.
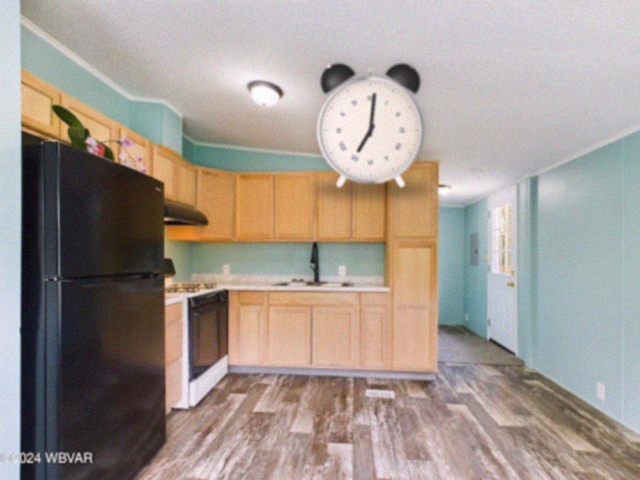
h=7 m=1
